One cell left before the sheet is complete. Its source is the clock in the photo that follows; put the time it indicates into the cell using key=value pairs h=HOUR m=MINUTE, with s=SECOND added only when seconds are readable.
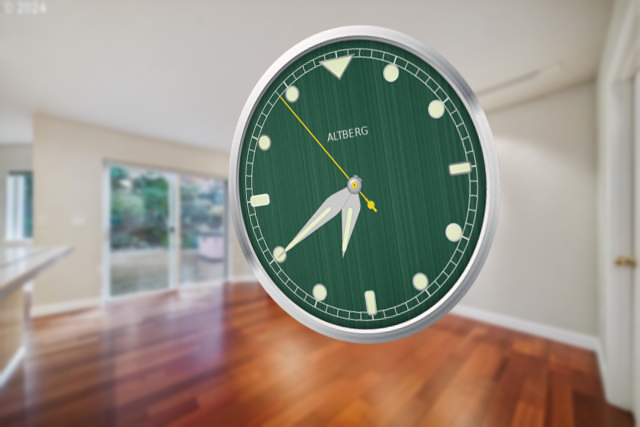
h=6 m=39 s=54
